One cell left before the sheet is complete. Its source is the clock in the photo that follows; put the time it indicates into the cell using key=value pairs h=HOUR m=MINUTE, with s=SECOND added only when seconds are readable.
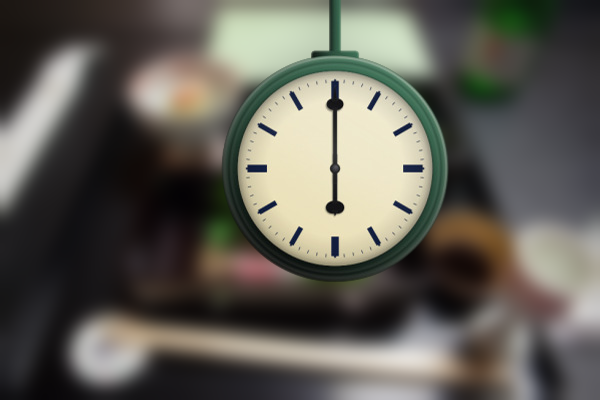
h=6 m=0
